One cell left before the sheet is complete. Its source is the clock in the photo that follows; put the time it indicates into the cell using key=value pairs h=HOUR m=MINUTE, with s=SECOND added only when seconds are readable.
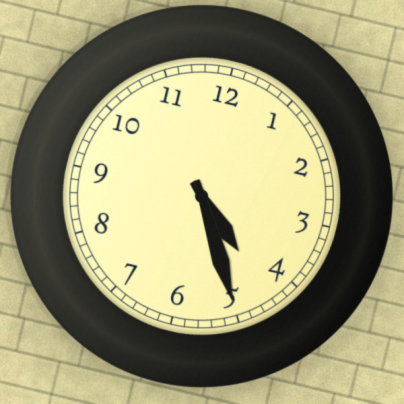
h=4 m=25
